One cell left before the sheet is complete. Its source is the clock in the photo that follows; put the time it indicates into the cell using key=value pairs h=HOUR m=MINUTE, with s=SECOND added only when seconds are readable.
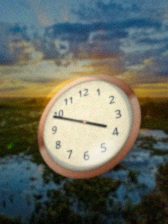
h=3 m=49
